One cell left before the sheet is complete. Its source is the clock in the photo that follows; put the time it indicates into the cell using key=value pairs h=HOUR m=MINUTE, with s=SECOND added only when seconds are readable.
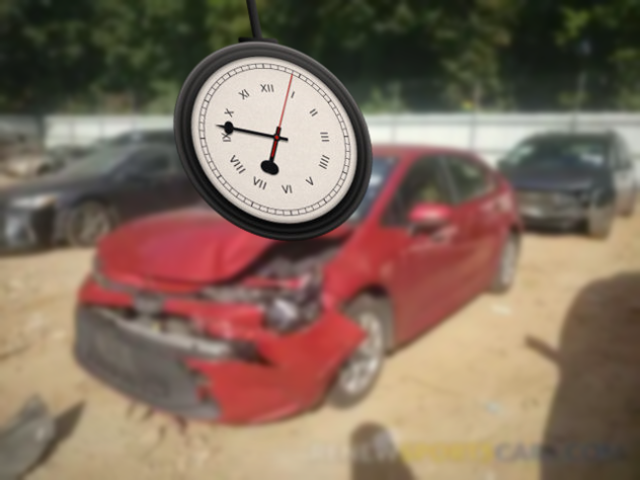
h=6 m=47 s=4
